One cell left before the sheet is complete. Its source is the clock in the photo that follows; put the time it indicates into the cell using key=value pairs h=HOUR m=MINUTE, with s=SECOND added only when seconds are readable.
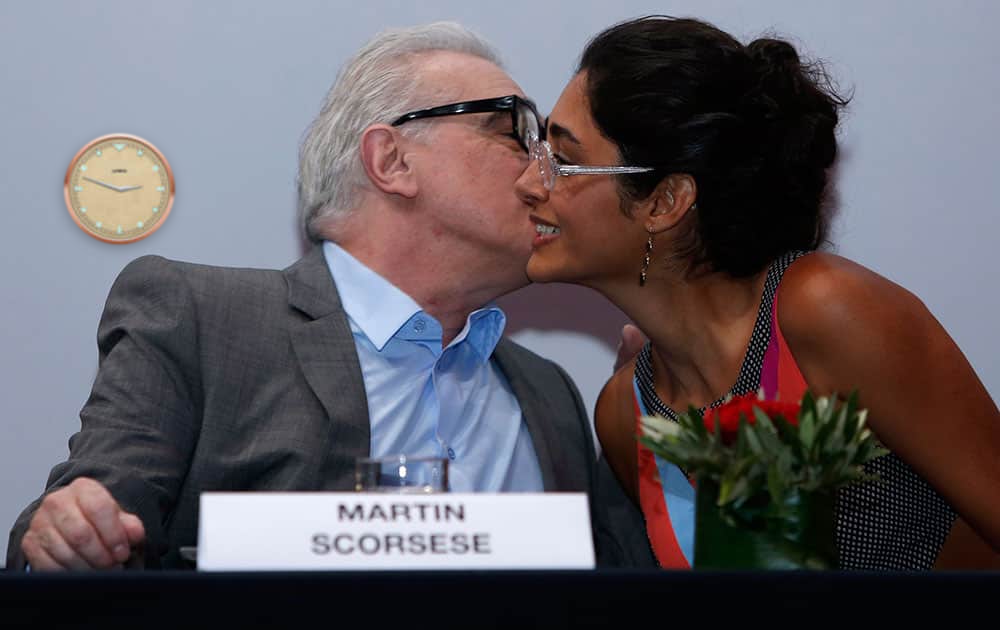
h=2 m=48
